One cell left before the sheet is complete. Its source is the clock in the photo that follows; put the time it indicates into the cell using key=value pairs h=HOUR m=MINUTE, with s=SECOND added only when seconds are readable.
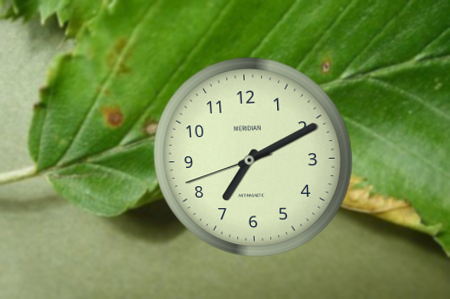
h=7 m=10 s=42
